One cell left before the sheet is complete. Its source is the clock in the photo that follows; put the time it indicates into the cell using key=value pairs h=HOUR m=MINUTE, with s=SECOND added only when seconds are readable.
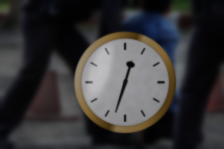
h=12 m=33
